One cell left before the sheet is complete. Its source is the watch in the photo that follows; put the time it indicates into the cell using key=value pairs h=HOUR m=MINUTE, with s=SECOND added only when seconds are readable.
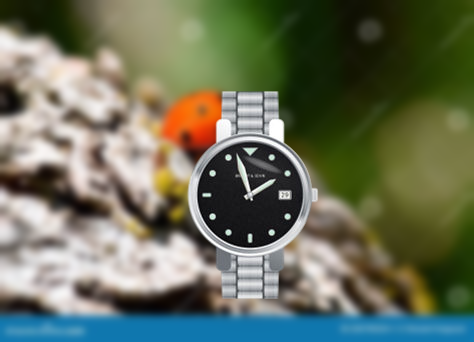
h=1 m=57
